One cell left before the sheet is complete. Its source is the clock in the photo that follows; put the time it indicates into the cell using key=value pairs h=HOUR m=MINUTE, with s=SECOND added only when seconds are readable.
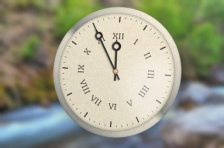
h=11 m=55
